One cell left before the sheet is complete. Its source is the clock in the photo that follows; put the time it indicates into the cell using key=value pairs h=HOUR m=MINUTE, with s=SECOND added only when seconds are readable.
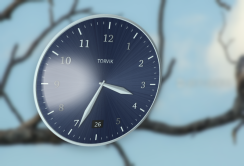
h=3 m=34
